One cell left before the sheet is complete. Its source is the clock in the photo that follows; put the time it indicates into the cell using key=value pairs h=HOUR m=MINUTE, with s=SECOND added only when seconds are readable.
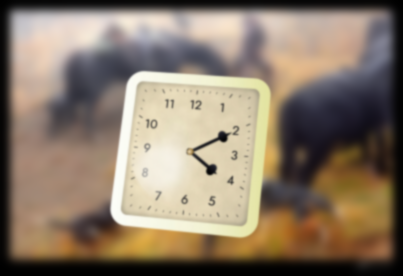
h=4 m=10
